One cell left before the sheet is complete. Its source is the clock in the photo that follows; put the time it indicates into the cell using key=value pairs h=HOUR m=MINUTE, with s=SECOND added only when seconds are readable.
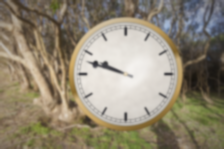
h=9 m=48
